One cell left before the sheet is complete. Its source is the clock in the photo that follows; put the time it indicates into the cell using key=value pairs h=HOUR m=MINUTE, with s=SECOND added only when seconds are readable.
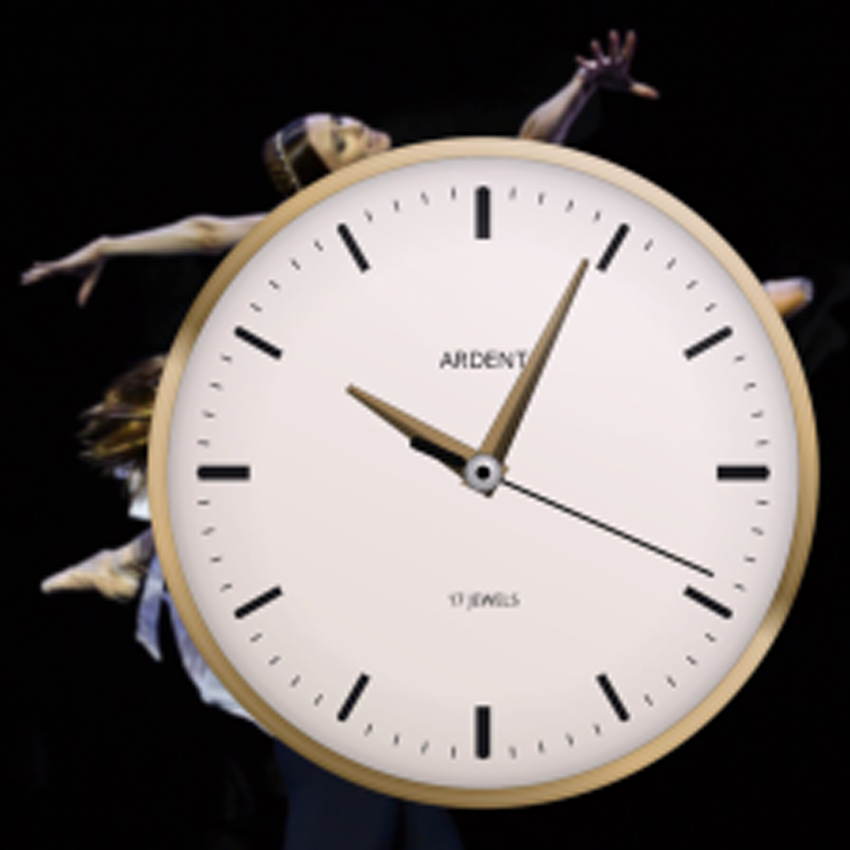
h=10 m=4 s=19
